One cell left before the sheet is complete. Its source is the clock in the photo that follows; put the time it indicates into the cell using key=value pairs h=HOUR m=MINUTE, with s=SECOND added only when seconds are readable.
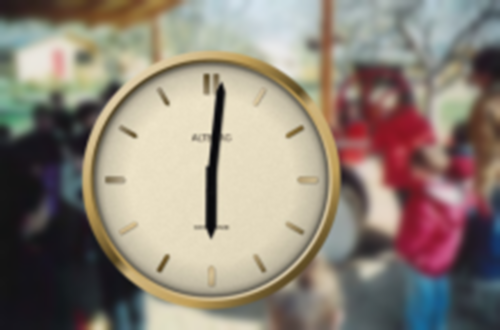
h=6 m=1
